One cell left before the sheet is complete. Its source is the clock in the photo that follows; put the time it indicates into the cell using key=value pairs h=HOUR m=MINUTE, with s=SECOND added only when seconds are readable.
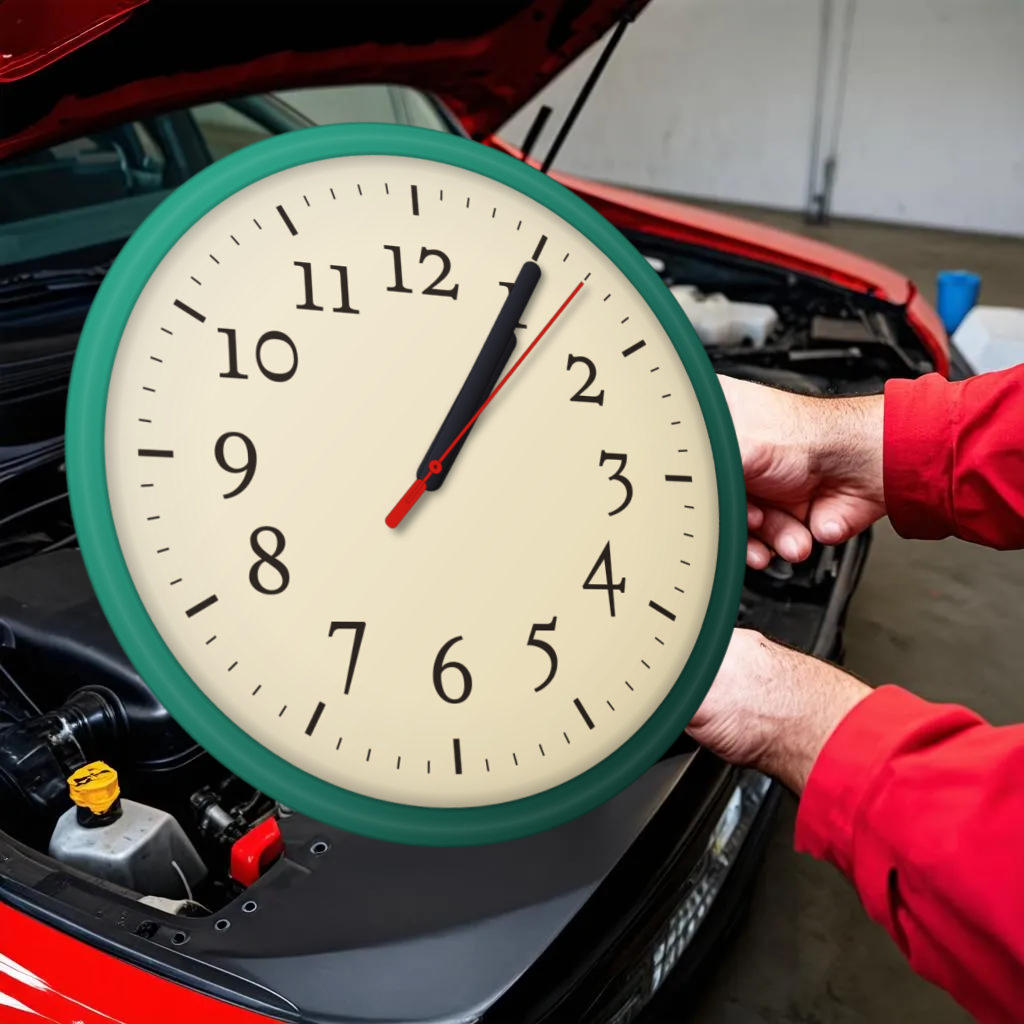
h=1 m=5 s=7
